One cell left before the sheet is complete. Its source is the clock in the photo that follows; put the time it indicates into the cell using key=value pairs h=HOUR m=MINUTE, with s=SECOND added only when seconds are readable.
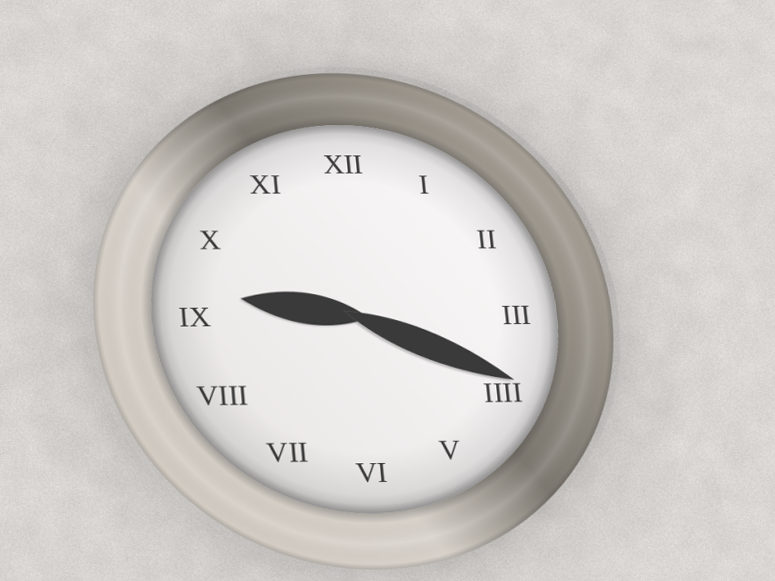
h=9 m=19
